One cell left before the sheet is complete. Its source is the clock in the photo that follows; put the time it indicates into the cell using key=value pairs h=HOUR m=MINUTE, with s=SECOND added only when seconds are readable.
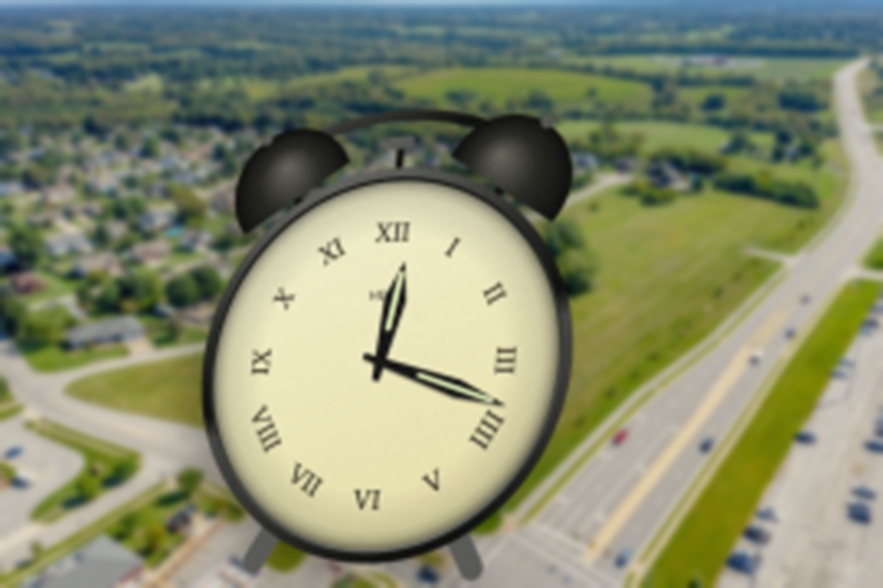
h=12 m=18
